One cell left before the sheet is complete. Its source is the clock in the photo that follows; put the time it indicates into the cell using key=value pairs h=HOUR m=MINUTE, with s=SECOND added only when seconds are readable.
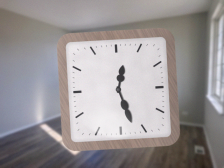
h=12 m=27
